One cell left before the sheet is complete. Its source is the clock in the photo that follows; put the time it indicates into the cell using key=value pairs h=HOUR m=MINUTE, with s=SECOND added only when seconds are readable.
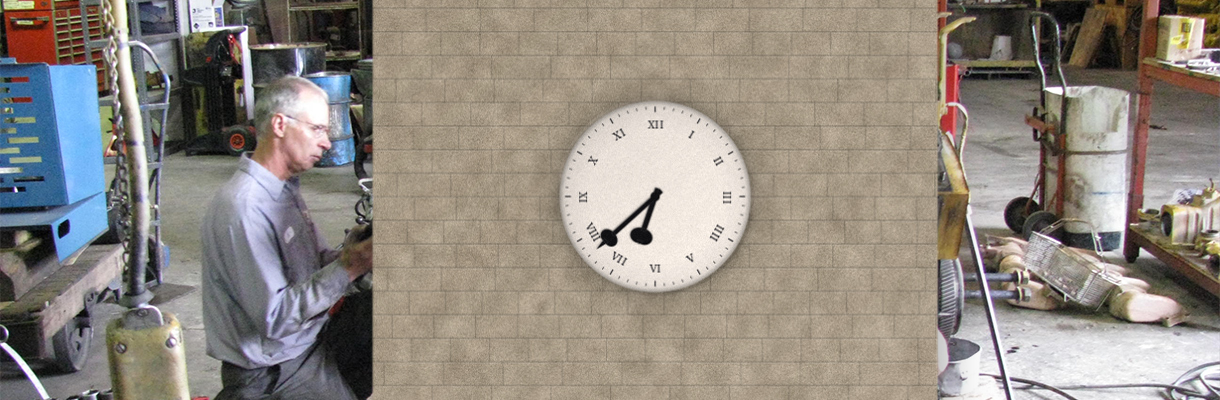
h=6 m=38
